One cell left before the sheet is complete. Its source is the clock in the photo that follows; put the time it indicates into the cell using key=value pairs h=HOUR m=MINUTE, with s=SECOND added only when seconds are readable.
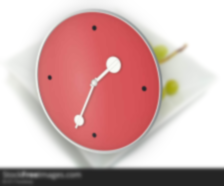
h=1 m=34
